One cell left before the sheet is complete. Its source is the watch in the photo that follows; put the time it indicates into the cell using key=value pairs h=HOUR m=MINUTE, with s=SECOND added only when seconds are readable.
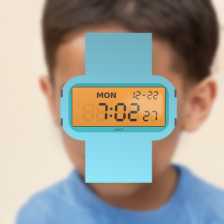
h=7 m=2 s=27
